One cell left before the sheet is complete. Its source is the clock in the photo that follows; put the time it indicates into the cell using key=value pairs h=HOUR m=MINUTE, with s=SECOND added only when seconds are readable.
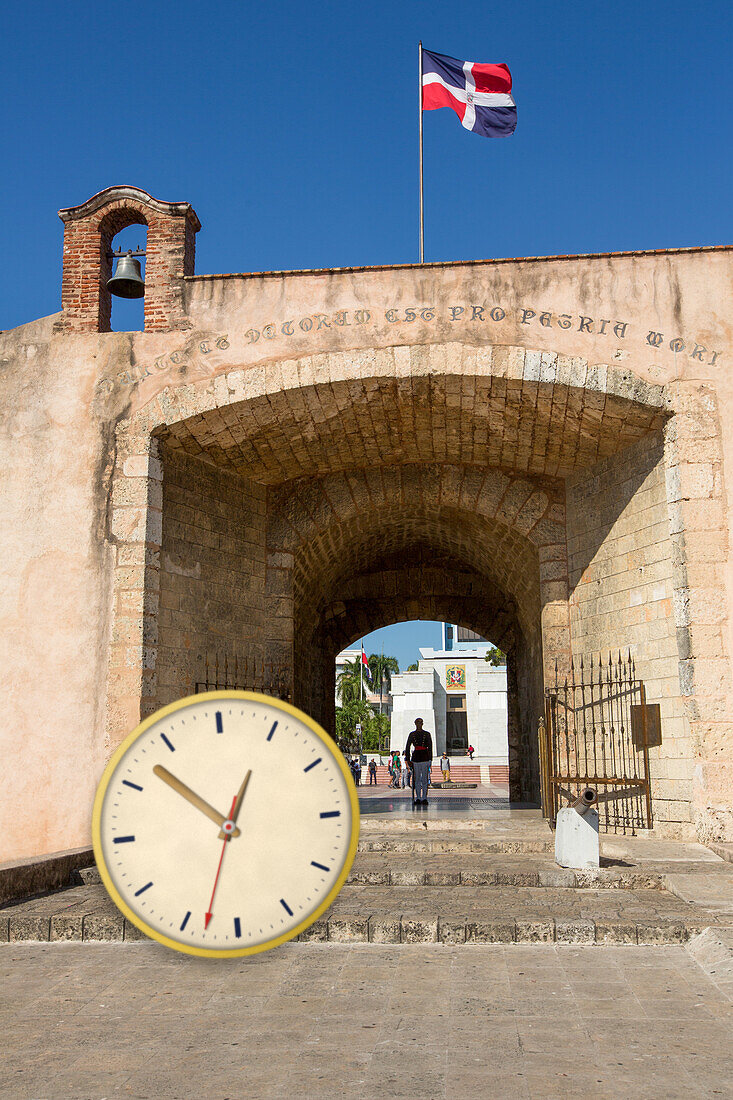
h=12 m=52 s=33
